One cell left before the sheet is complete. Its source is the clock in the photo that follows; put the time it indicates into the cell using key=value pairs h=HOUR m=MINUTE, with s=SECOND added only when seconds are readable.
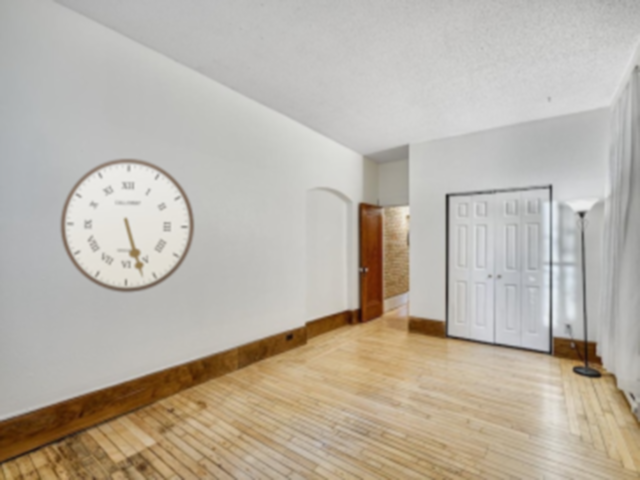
h=5 m=27
